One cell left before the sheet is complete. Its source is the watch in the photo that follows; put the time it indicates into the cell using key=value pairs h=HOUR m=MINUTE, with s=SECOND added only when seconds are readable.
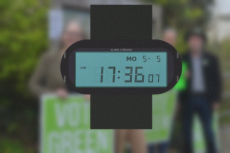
h=17 m=36
